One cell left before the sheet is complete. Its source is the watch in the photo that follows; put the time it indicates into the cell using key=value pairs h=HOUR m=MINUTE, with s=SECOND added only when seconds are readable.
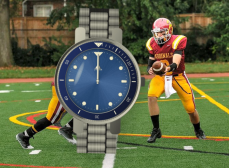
h=12 m=0
